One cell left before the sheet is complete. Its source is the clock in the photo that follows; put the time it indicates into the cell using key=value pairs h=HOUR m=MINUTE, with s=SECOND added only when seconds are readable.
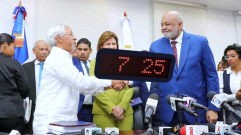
h=7 m=25
